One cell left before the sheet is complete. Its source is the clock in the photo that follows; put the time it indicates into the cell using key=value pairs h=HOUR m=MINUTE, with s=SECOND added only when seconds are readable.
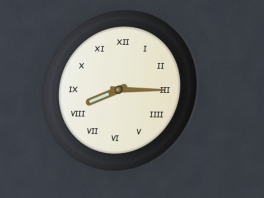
h=8 m=15
